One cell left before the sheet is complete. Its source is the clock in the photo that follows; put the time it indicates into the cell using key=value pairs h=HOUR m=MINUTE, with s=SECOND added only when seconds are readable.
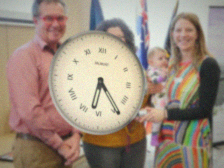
h=6 m=24
